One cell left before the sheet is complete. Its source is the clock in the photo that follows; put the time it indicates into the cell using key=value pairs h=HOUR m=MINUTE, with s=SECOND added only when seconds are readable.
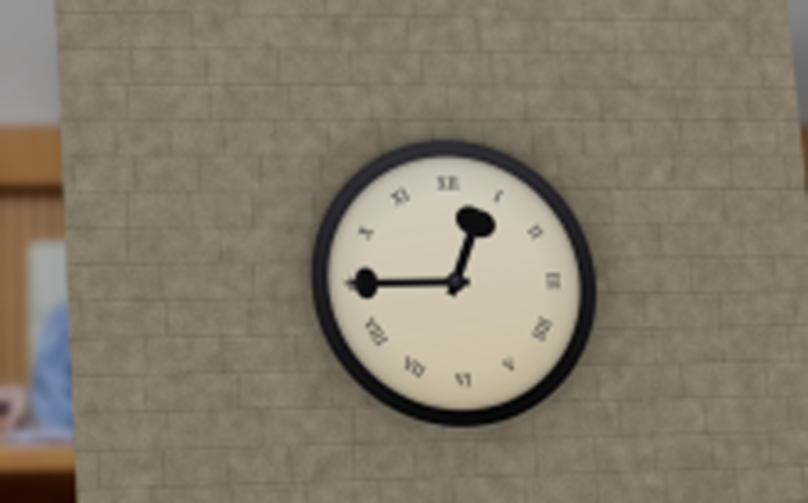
h=12 m=45
